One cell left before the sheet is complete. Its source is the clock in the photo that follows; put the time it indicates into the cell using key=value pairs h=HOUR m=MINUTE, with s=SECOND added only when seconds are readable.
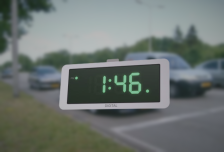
h=1 m=46
